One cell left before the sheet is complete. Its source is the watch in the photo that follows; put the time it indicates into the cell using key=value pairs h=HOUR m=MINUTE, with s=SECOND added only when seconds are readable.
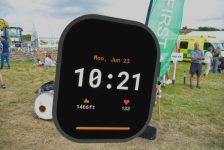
h=10 m=21
